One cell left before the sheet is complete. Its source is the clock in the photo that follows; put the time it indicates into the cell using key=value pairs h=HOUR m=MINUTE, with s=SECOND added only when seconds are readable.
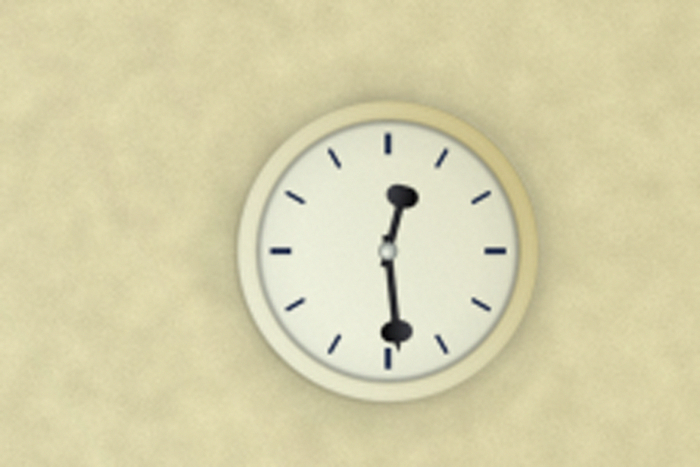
h=12 m=29
